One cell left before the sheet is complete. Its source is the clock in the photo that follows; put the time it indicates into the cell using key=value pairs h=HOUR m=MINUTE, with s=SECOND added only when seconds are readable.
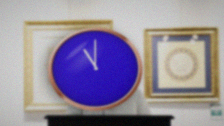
h=11 m=0
